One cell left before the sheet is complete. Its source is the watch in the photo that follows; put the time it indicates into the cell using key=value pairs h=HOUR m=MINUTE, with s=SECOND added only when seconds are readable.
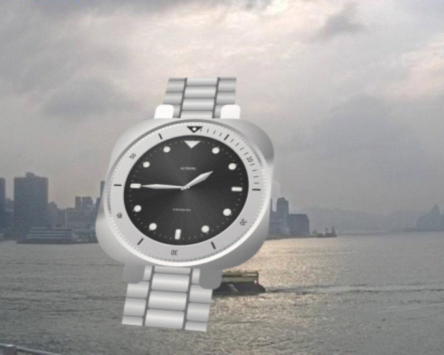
h=1 m=45
